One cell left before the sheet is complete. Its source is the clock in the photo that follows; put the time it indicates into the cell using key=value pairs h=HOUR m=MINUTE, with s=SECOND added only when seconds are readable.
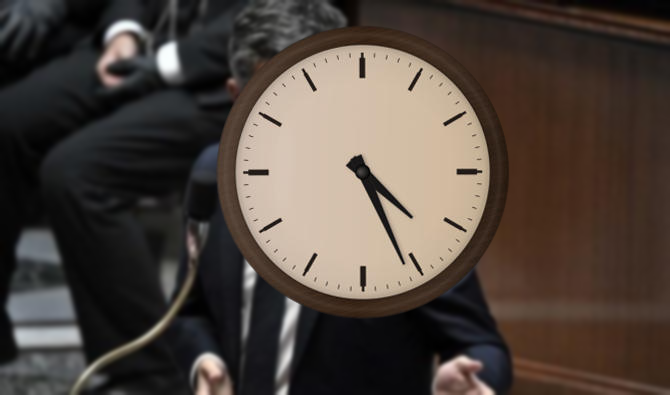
h=4 m=26
